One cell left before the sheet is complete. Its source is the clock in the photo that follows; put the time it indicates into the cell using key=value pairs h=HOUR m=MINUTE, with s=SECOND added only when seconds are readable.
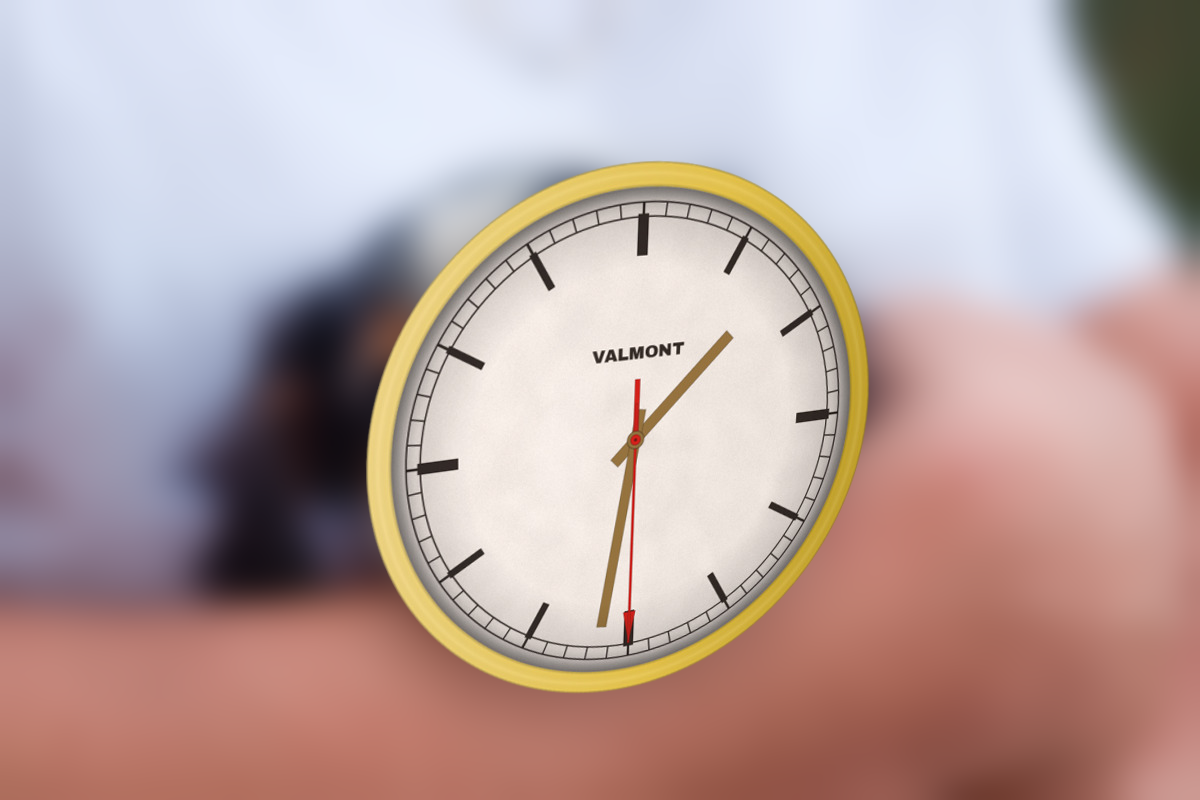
h=1 m=31 s=30
